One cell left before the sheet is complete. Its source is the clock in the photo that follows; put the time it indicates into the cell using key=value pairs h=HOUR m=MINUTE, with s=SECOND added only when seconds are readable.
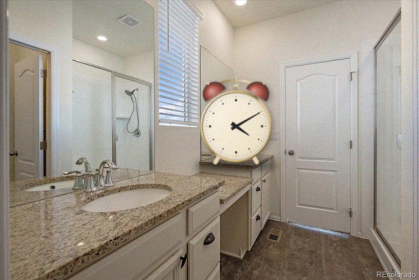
h=4 m=10
